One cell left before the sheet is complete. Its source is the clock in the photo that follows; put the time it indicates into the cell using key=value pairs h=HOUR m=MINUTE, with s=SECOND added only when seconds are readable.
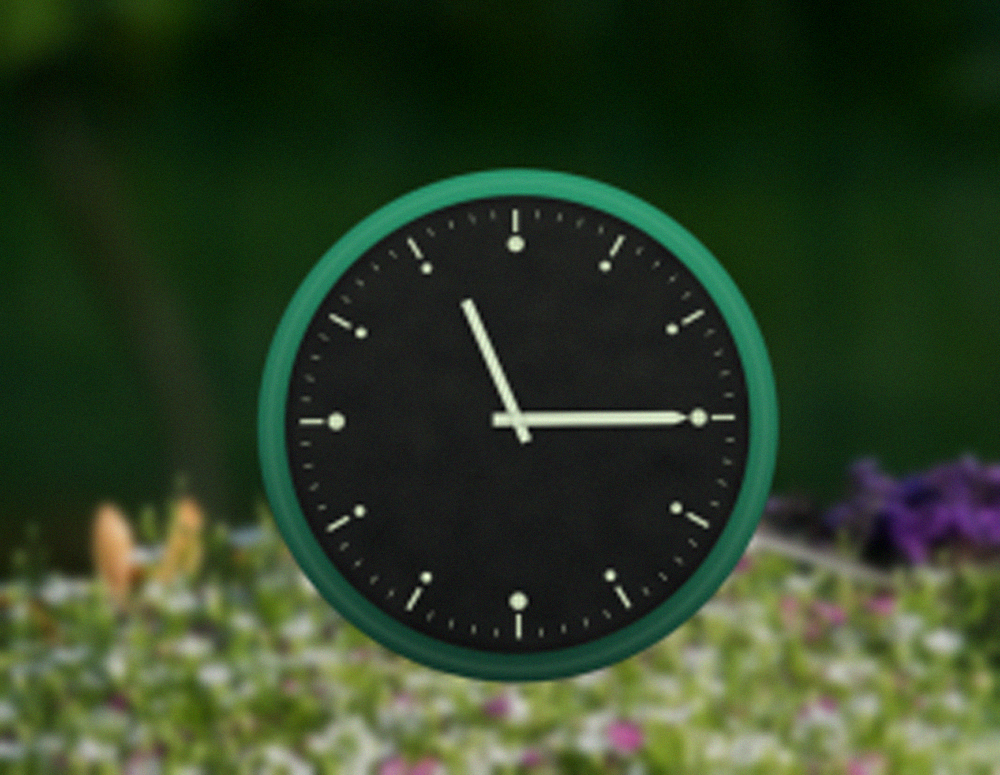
h=11 m=15
